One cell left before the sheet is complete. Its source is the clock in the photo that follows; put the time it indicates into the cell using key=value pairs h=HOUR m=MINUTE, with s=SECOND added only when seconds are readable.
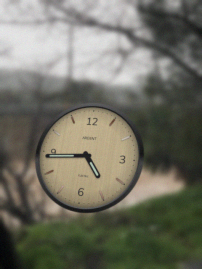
h=4 m=44
